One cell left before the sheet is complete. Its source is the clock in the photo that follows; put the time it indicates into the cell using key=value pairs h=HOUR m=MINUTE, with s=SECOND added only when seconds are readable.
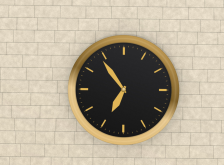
h=6 m=54
